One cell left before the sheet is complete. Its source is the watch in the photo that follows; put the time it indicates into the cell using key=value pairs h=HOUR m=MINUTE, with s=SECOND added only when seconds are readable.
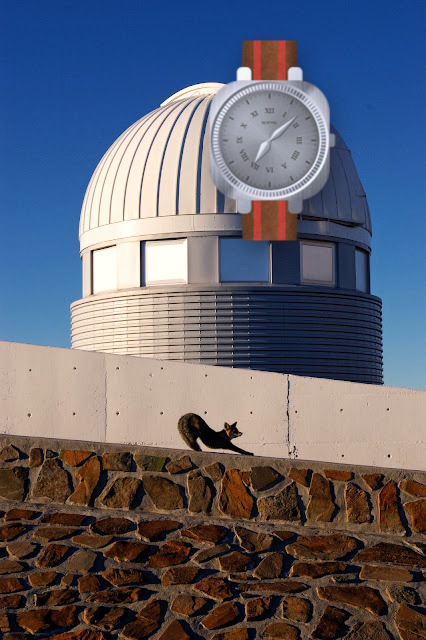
h=7 m=8
